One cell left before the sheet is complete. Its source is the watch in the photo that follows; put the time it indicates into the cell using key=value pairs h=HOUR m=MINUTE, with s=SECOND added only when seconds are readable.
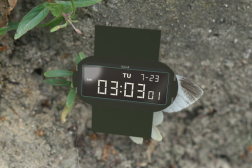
h=3 m=3 s=1
